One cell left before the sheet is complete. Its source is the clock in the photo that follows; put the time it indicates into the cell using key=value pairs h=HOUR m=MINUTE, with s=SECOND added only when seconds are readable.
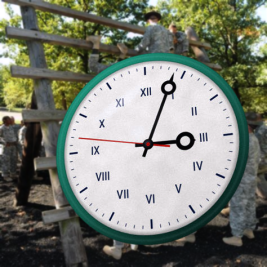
h=3 m=3 s=47
